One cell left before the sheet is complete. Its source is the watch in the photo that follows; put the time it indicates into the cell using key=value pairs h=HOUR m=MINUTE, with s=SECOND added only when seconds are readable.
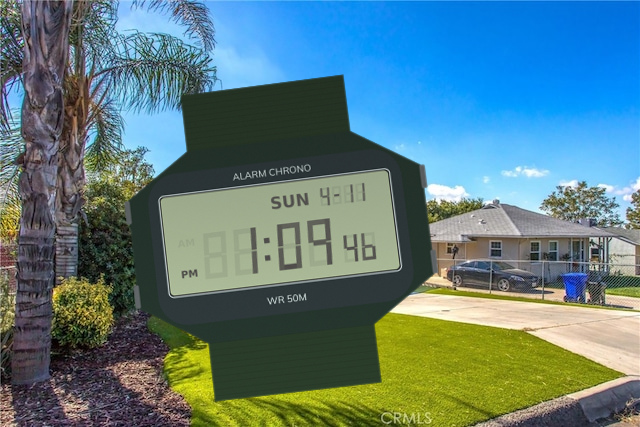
h=1 m=9 s=46
